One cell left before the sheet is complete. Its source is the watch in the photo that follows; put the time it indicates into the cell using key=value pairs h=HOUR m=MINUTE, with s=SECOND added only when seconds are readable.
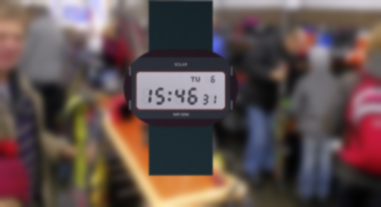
h=15 m=46 s=31
